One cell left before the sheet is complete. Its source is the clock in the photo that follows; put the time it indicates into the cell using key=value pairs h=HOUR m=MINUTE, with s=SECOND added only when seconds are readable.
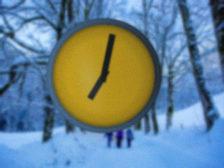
h=7 m=2
